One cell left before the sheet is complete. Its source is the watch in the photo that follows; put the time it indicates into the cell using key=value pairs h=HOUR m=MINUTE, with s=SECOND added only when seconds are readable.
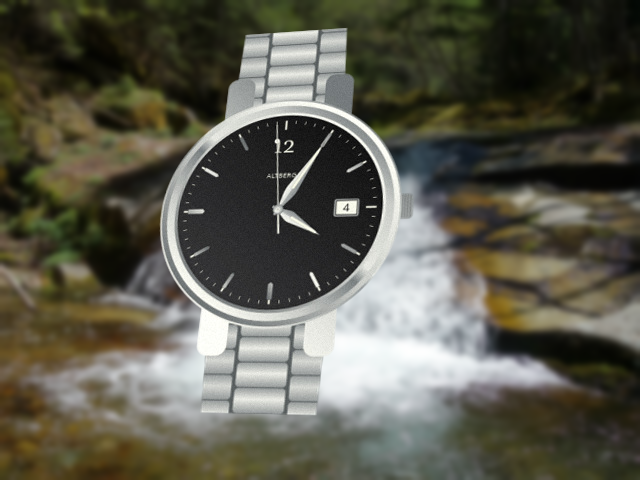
h=4 m=4 s=59
